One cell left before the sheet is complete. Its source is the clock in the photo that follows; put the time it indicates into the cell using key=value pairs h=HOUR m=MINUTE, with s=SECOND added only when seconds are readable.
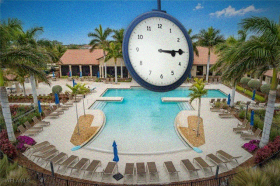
h=3 m=15
